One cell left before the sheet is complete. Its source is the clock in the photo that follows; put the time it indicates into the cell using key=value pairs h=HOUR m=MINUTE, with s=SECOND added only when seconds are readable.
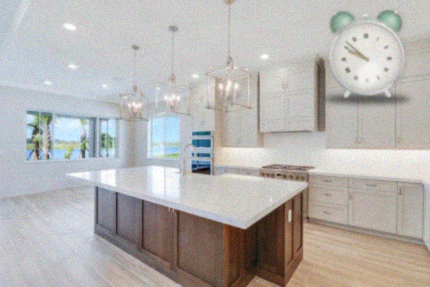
h=9 m=52
